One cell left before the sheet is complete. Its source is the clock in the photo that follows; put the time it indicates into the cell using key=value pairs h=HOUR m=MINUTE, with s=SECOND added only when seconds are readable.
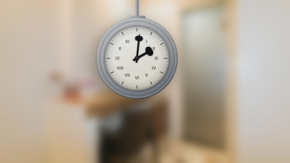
h=2 m=1
